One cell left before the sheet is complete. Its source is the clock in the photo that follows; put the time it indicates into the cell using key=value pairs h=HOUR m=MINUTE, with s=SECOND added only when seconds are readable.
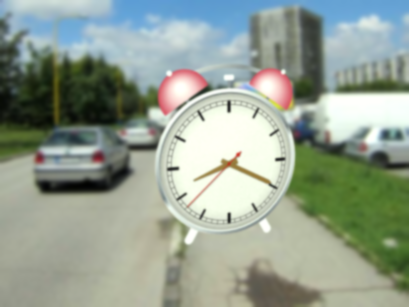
h=8 m=19 s=38
